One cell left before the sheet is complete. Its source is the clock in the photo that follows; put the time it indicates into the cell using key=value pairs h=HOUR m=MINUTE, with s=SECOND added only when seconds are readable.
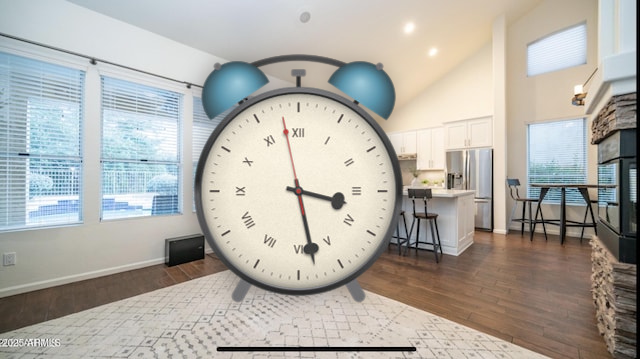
h=3 m=27 s=58
